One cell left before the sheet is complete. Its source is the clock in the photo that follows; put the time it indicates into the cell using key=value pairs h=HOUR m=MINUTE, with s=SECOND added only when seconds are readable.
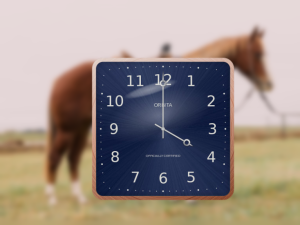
h=4 m=0
